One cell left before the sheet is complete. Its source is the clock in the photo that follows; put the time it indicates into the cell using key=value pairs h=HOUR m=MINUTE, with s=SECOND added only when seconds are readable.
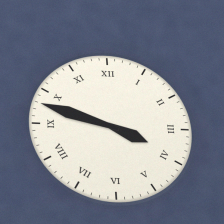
h=3 m=48
